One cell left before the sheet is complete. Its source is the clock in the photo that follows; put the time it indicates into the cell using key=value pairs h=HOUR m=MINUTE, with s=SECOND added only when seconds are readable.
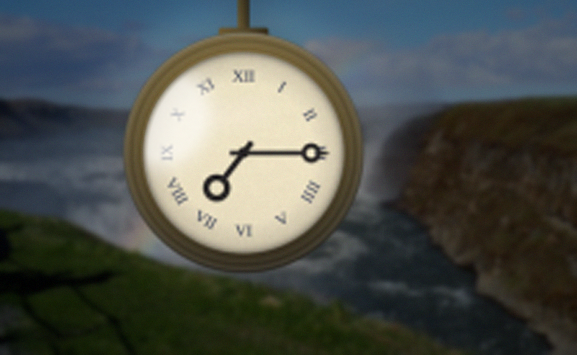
h=7 m=15
